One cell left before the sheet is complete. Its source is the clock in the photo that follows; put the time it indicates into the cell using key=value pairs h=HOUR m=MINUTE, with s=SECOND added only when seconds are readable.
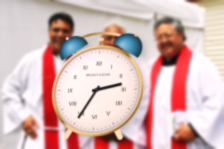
h=2 m=35
